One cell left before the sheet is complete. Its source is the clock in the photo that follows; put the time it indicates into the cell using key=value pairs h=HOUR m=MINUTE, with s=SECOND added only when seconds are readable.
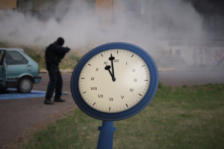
h=10 m=58
